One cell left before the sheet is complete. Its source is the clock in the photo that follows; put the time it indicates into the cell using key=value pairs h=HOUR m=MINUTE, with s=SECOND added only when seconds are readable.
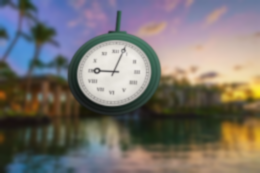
h=9 m=3
